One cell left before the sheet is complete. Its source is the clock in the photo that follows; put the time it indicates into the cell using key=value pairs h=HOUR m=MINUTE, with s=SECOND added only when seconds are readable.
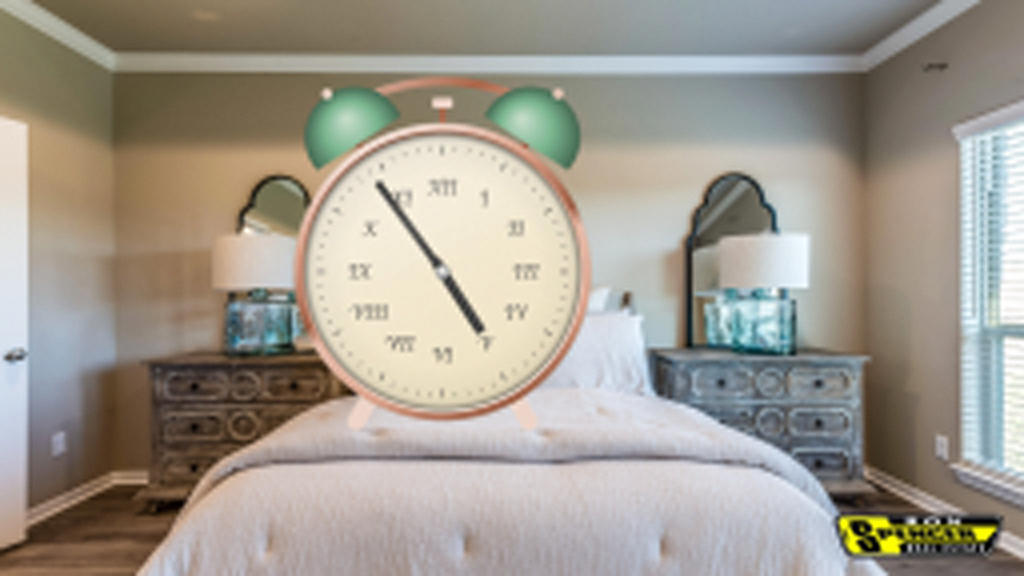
h=4 m=54
